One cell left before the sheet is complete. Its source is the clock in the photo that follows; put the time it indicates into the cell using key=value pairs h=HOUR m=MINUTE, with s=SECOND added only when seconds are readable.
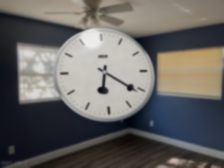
h=6 m=21
